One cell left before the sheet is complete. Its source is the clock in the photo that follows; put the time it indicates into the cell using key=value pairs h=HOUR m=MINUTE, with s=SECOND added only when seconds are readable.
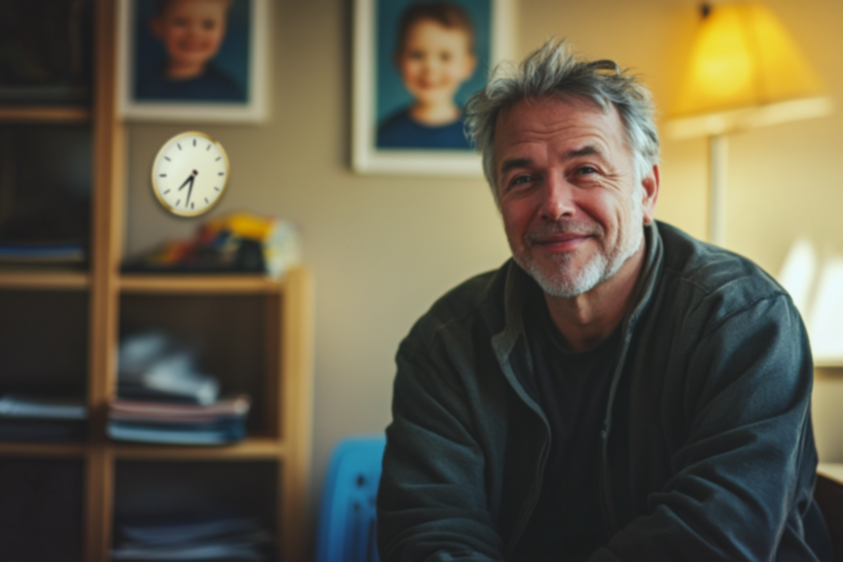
h=7 m=32
